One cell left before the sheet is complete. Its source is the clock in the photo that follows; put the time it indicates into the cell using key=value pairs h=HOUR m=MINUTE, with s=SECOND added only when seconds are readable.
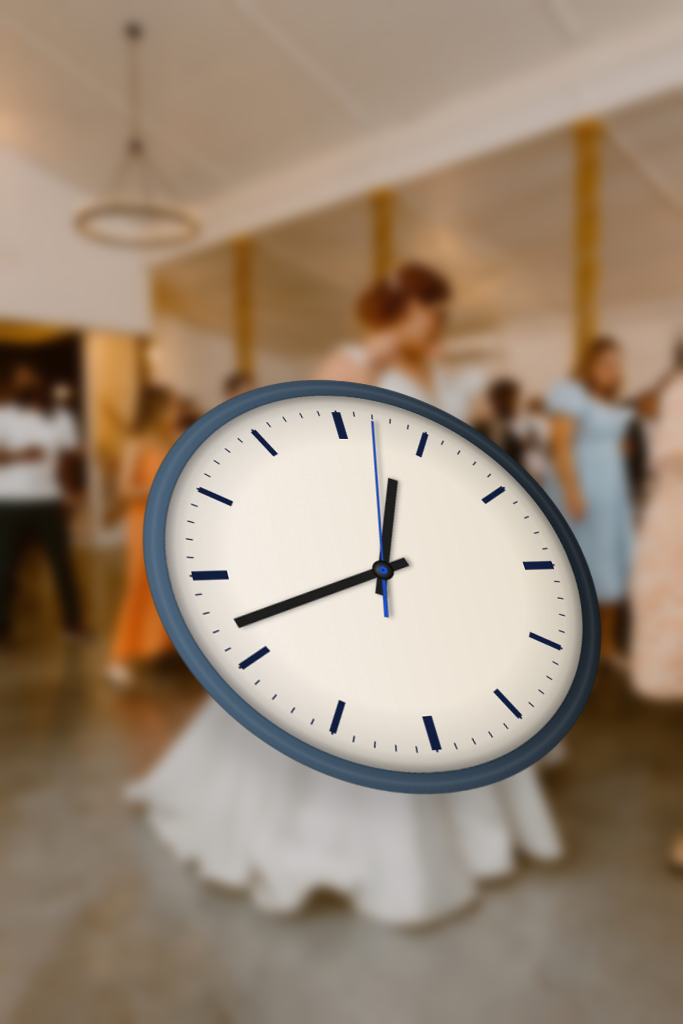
h=12 m=42 s=2
